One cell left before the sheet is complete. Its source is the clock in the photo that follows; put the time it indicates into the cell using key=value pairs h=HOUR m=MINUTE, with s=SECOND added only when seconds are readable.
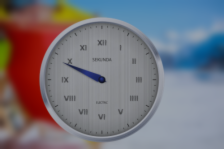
h=9 m=49
